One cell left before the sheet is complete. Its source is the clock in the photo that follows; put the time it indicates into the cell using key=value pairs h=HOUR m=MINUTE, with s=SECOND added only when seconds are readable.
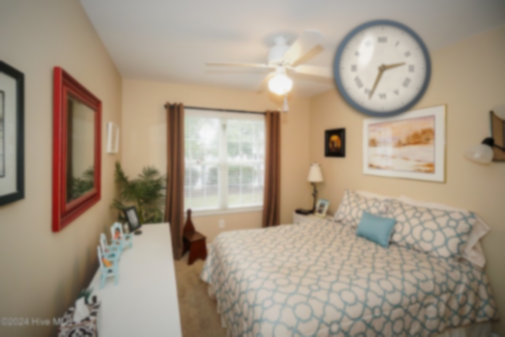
h=2 m=34
